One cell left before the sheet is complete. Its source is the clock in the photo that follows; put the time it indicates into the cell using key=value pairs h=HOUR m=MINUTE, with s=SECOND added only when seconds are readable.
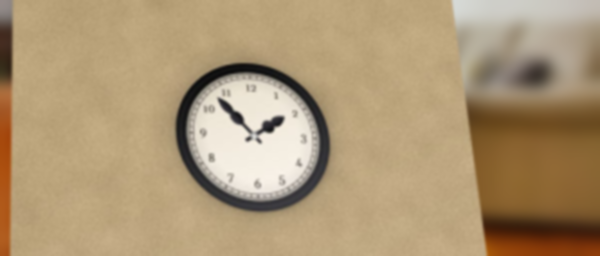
h=1 m=53
